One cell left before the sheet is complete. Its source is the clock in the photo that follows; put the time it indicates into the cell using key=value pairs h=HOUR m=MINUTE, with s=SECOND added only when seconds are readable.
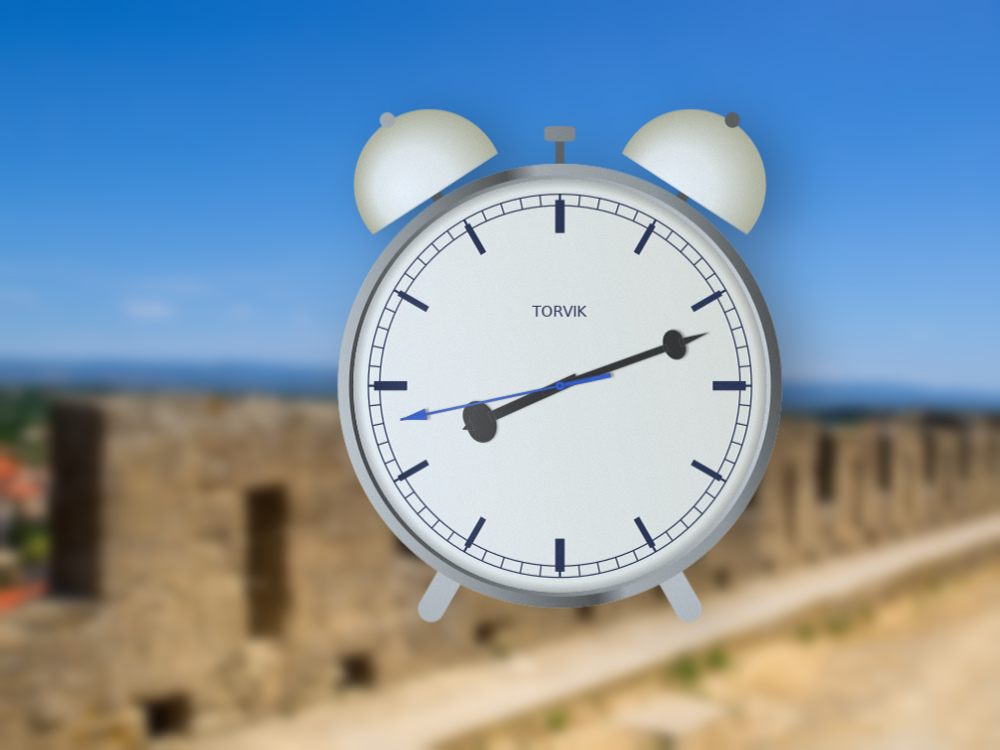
h=8 m=11 s=43
